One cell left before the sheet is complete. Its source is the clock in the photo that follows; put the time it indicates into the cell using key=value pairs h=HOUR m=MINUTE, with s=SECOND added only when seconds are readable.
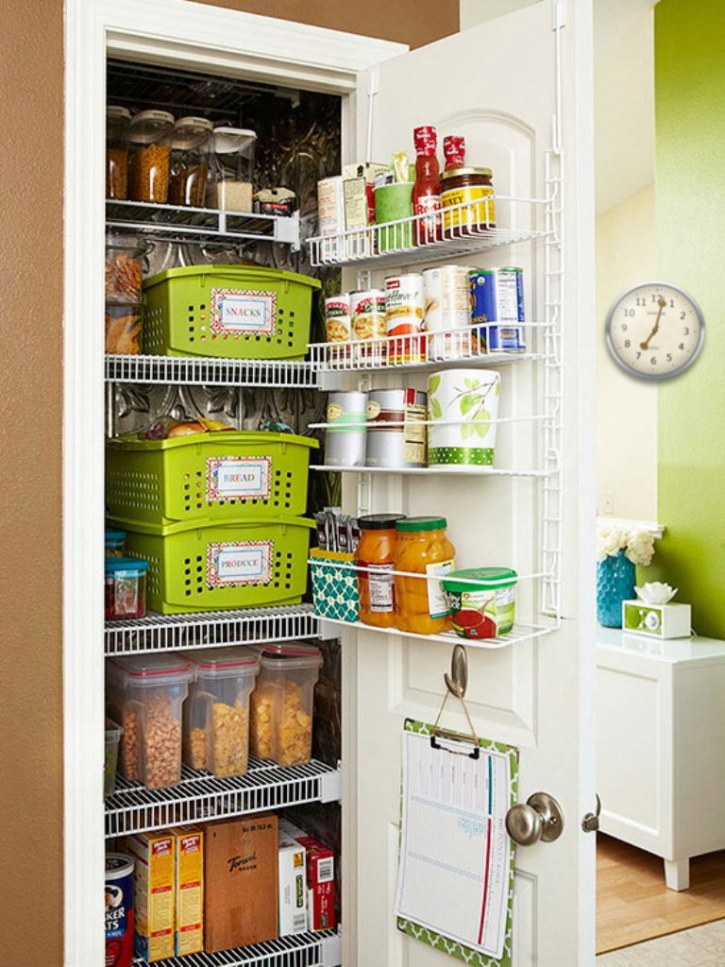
h=7 m=2
